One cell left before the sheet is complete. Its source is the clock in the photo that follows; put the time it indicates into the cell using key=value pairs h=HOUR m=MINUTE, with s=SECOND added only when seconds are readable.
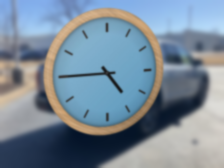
h=4 m=45
